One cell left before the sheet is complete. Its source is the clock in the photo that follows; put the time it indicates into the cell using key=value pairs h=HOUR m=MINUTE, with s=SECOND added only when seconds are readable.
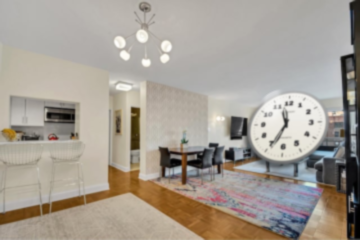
h=11 m=34
